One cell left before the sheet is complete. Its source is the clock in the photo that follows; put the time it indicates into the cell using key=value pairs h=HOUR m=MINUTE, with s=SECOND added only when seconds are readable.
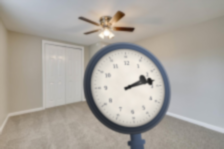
h=2 m=13
